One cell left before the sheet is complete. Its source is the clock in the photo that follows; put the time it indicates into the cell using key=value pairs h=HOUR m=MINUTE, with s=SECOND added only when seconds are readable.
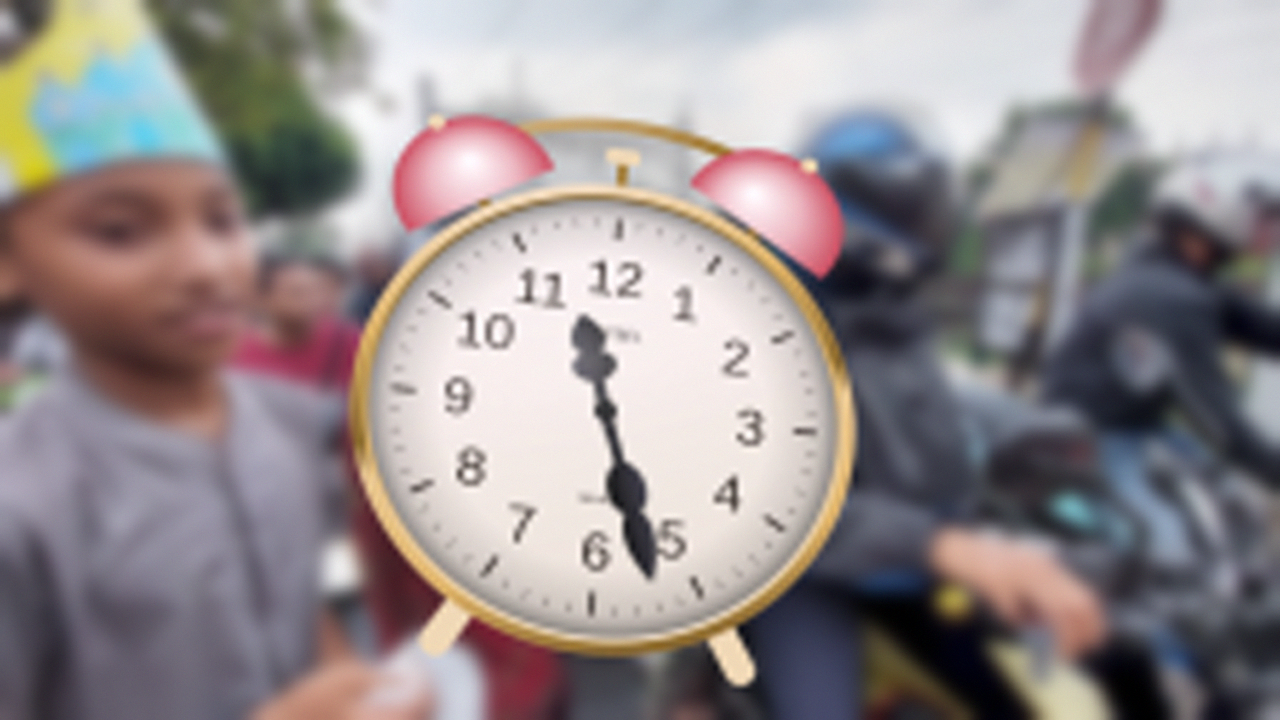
h=11 m=27
